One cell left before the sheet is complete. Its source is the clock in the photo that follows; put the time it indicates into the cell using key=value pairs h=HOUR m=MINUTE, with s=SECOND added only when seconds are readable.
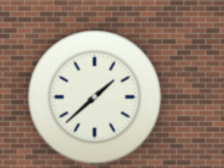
h=1 m=38
